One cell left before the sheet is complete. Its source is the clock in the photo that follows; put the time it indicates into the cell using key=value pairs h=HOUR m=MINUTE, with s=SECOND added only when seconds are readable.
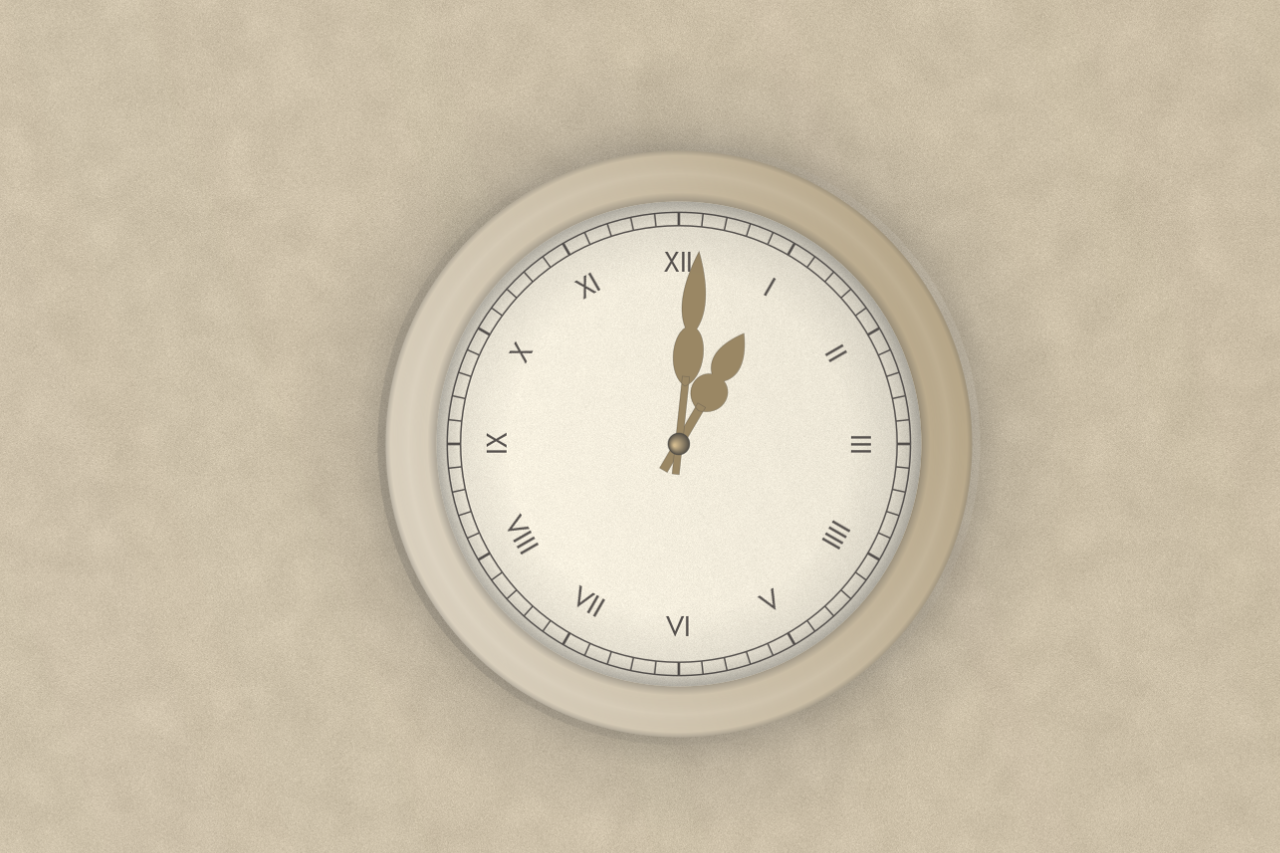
h=1 m=1
